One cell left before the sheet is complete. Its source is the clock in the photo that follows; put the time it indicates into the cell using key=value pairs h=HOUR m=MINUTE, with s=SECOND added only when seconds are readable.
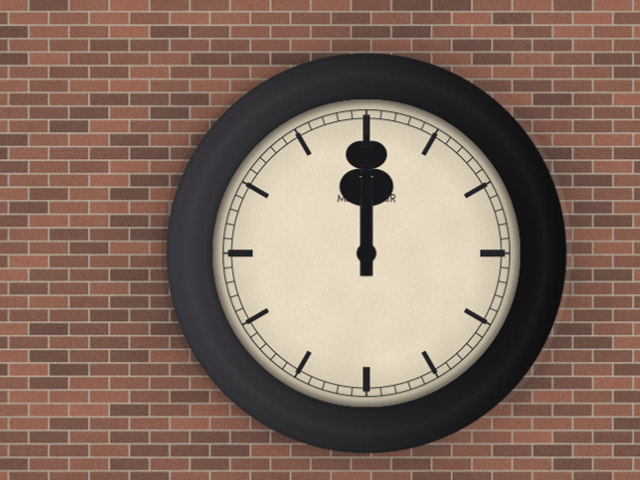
h=12 m=0
